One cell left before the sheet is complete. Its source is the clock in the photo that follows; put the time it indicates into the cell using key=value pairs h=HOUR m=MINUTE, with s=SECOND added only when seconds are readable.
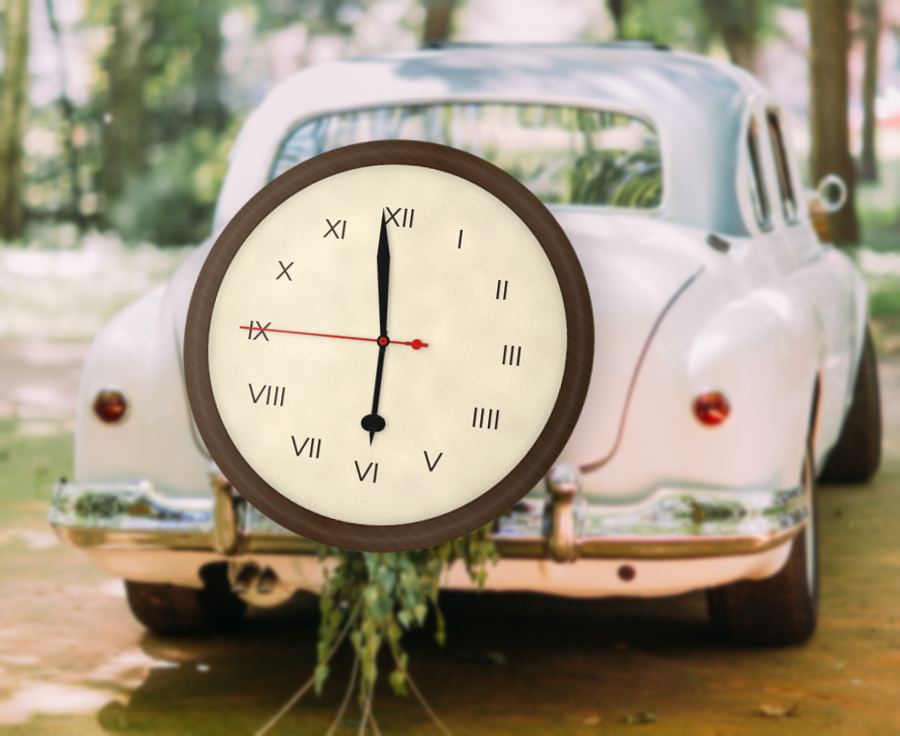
h=5 m=58 s=45
